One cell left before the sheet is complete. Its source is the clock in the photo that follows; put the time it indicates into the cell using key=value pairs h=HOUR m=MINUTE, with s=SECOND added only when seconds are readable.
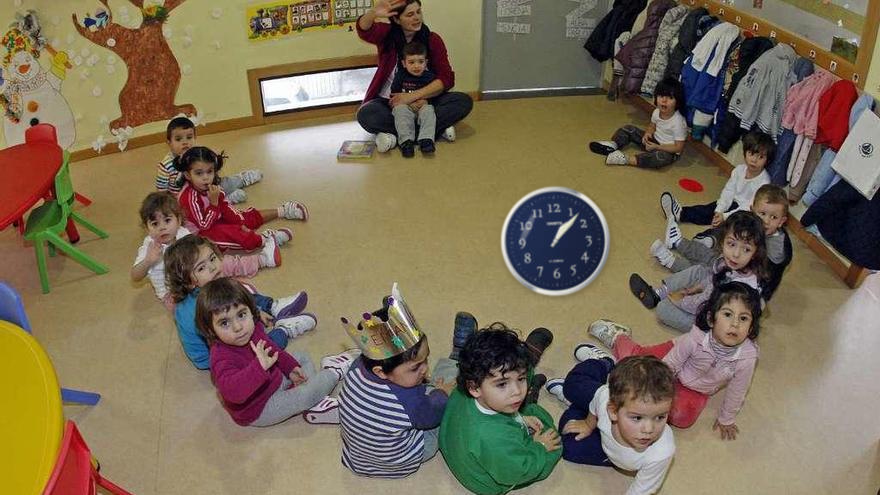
h=1 m=7
